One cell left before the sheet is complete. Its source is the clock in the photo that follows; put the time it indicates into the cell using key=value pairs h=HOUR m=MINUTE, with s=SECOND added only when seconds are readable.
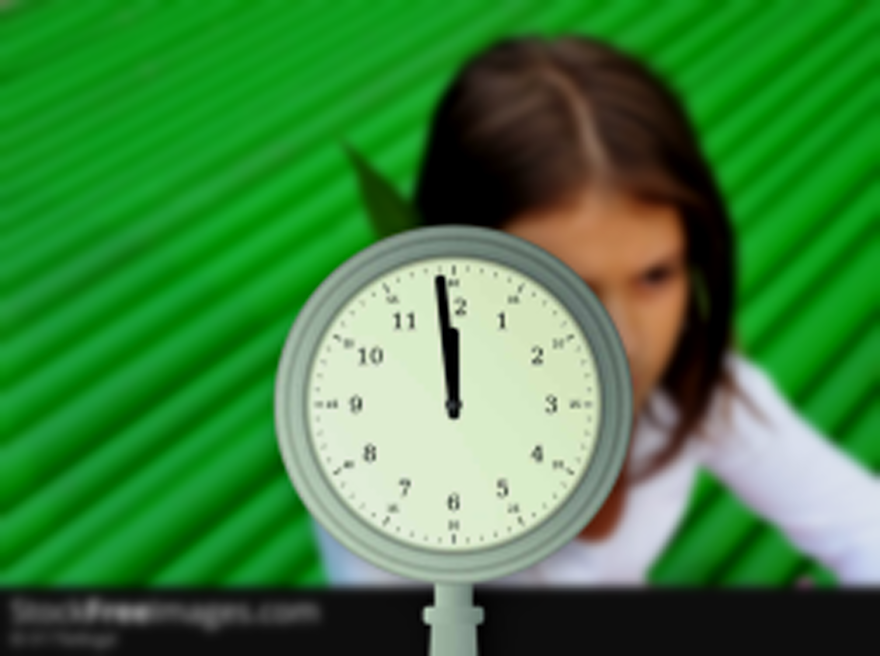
h=11 m=59
